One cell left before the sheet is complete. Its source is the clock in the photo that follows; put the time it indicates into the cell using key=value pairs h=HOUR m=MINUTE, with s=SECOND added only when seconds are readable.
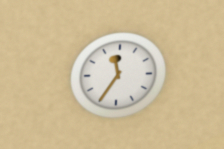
h=11 m=35
